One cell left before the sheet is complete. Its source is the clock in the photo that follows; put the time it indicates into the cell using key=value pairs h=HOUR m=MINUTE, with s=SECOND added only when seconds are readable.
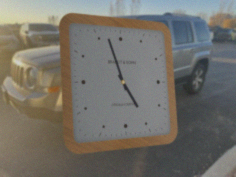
h=4 m=57
